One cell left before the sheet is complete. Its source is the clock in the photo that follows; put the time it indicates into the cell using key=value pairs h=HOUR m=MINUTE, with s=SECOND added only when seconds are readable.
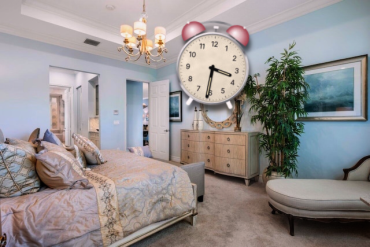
h=3 m=31
